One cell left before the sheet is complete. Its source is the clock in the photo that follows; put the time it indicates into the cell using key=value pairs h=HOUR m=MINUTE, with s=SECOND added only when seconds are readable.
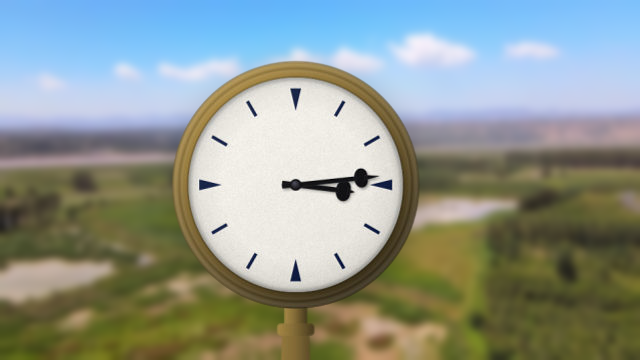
h=3 m=14
